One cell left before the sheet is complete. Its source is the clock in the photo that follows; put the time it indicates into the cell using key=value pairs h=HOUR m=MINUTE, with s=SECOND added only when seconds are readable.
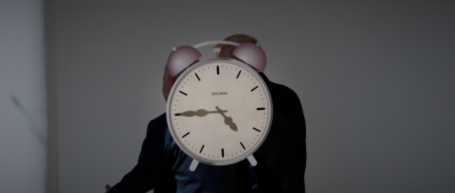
h=4 m=45
